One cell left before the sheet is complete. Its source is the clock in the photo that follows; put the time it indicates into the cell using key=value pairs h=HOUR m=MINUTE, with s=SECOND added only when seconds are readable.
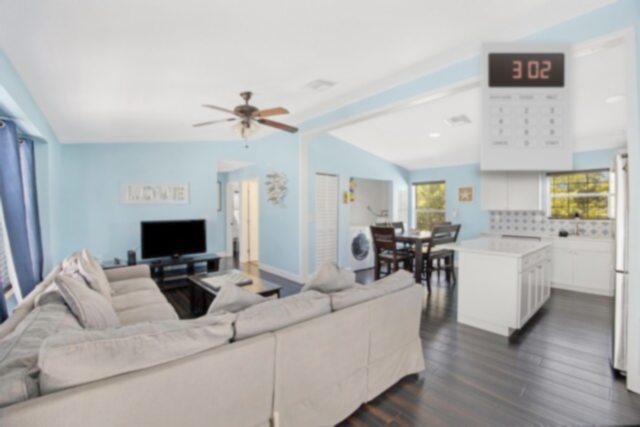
h=3 m=2
